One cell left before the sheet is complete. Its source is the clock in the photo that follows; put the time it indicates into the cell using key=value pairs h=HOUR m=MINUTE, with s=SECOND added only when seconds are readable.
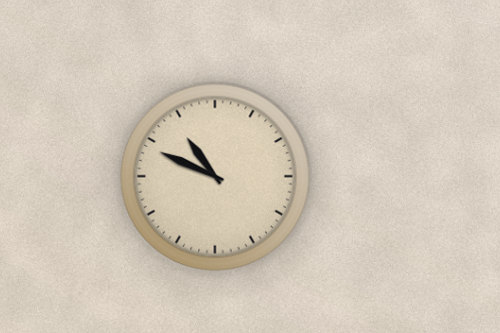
h=10 m=49
